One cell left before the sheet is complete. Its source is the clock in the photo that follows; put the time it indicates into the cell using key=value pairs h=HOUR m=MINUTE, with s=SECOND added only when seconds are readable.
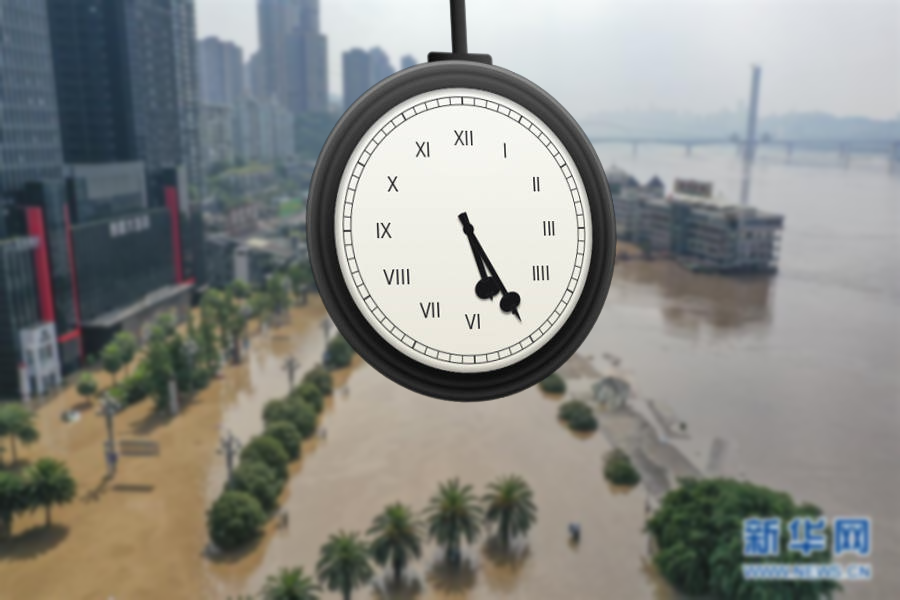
h=5 m=25
